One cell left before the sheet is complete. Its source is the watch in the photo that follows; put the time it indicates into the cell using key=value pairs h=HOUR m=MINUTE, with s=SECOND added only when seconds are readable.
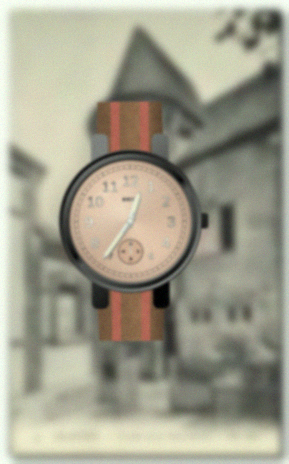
h=12 m=36
